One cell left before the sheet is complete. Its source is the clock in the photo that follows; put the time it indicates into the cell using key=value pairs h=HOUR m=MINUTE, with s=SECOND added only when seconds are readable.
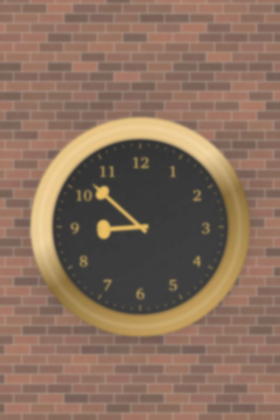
h=8 m=52
